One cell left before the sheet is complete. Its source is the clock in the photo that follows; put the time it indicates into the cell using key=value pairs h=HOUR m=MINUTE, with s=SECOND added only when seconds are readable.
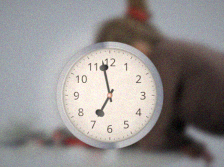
h=6 m=58
